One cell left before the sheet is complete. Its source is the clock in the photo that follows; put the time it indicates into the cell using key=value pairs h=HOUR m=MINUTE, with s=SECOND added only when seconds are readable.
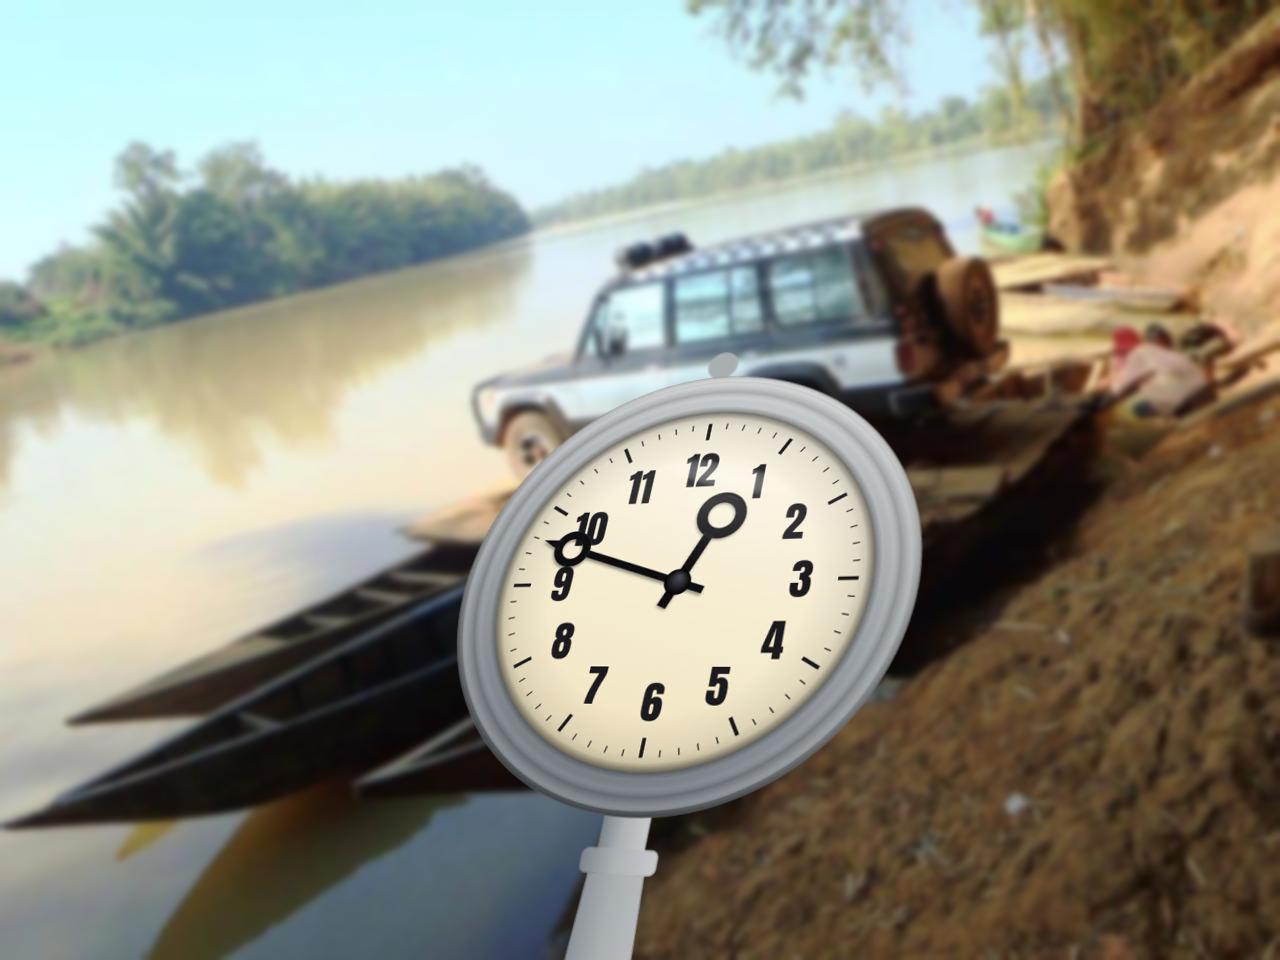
h=12 m=48
